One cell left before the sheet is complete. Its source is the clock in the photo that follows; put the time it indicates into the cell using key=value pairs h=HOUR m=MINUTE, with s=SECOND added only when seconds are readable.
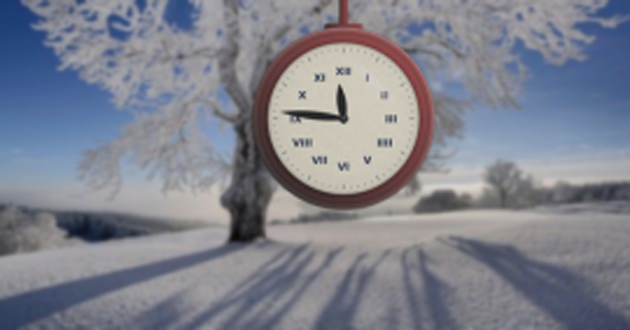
h=11 m=46
